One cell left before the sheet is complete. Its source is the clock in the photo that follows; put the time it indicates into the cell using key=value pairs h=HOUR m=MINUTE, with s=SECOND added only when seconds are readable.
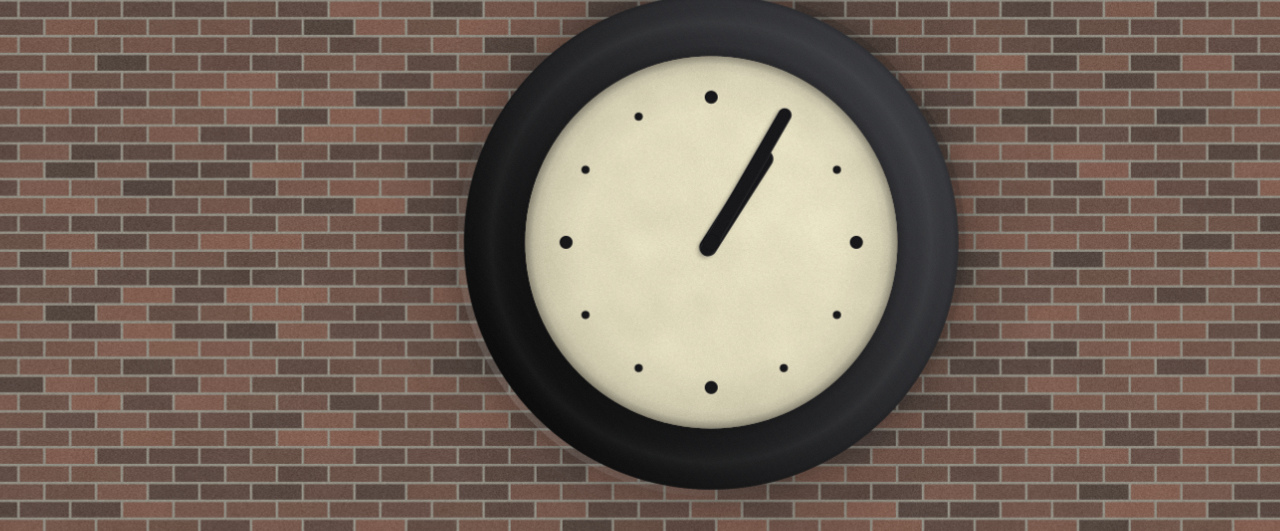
h=1 m=5
